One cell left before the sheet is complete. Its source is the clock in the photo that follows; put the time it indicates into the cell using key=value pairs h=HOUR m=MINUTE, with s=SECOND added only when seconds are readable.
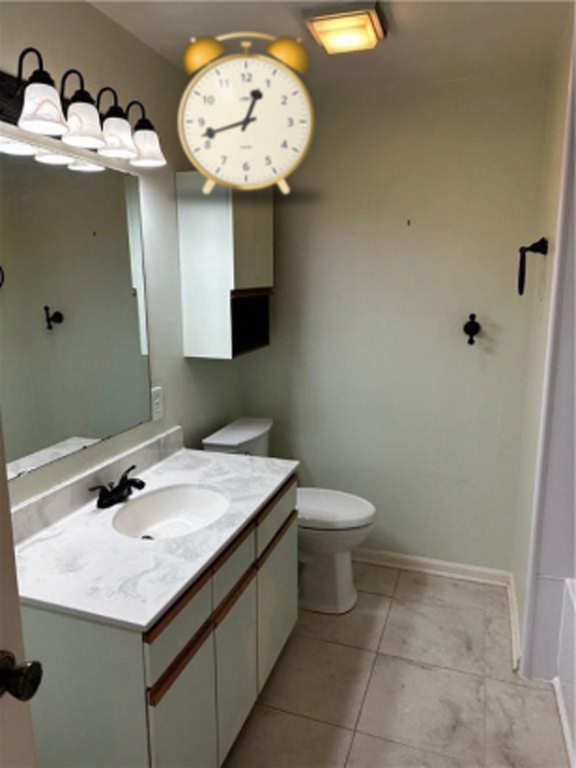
h=12 m=42
